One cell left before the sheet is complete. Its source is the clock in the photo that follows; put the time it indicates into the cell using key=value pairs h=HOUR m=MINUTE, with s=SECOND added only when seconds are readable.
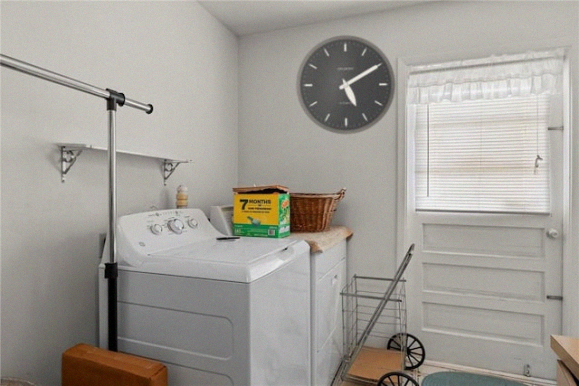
h=5 m=10
